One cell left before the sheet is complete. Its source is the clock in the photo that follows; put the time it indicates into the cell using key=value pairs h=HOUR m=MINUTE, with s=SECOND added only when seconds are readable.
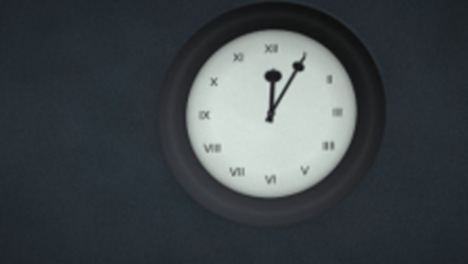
h=12 m=5
